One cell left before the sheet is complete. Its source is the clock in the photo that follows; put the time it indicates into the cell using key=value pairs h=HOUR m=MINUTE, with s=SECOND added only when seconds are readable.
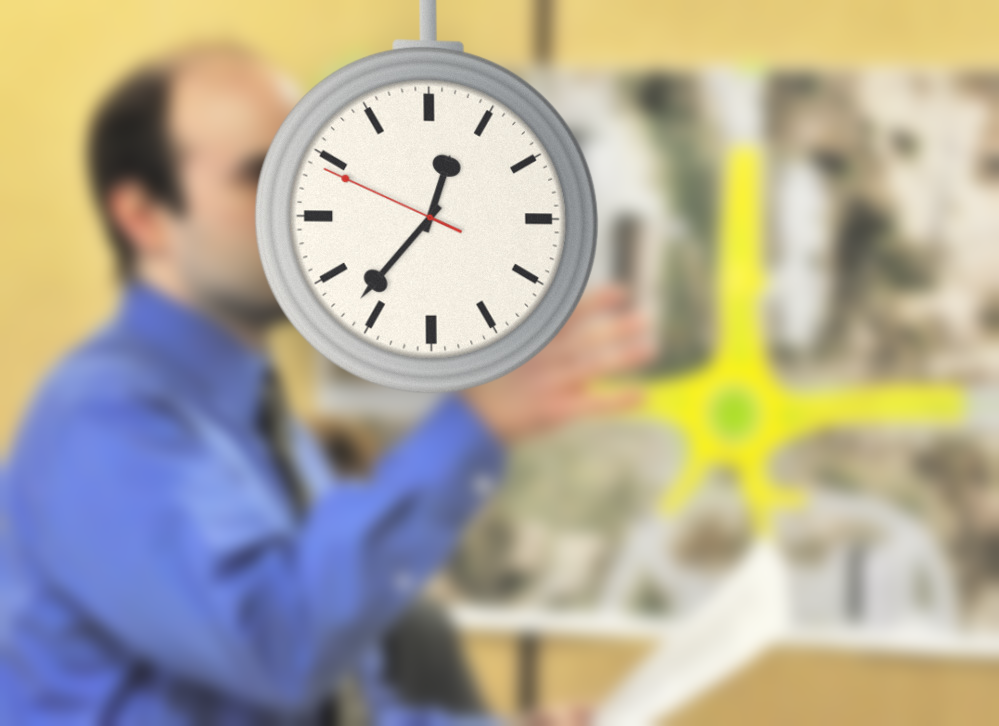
h=12 m=36 s=49
